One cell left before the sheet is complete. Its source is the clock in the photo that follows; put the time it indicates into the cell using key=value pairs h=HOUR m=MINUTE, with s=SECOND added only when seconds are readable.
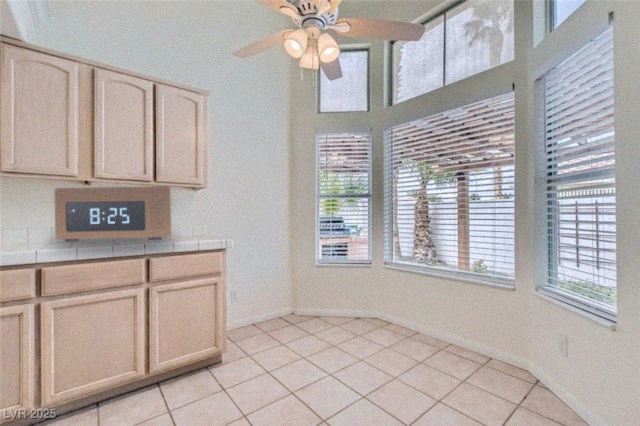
h=8 m=25
